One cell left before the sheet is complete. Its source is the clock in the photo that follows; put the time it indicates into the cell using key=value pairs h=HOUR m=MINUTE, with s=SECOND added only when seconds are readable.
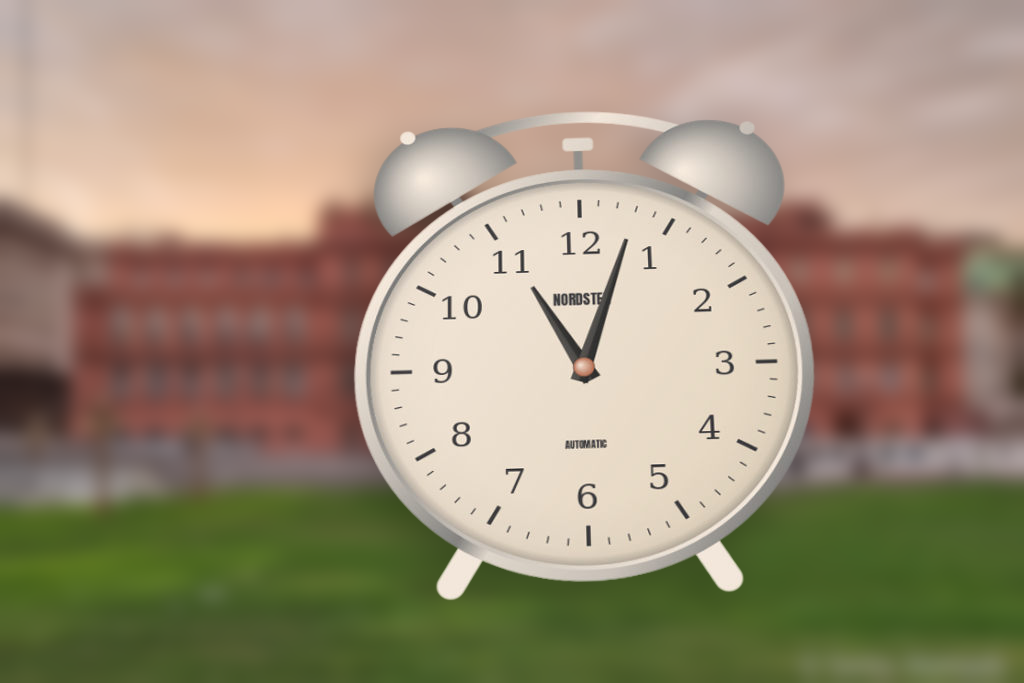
h=11 m=3
